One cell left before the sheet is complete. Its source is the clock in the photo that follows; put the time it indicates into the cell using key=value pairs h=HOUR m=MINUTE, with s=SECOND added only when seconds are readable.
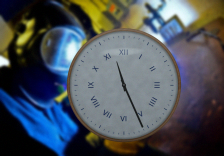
h=11 m=26
